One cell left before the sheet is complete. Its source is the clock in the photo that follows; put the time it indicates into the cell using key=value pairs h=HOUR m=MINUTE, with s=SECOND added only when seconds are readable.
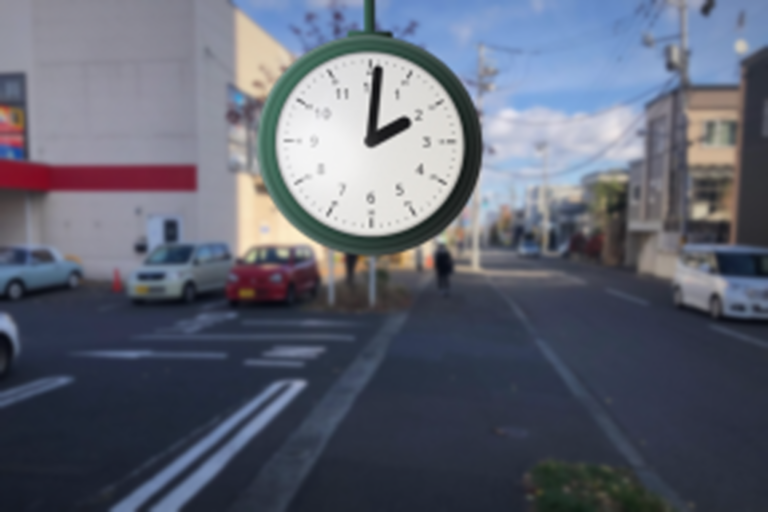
h=2 m=1
